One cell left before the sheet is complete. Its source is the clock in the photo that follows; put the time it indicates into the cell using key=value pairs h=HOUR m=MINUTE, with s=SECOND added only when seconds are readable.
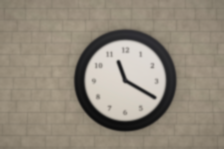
h=11 m=20
